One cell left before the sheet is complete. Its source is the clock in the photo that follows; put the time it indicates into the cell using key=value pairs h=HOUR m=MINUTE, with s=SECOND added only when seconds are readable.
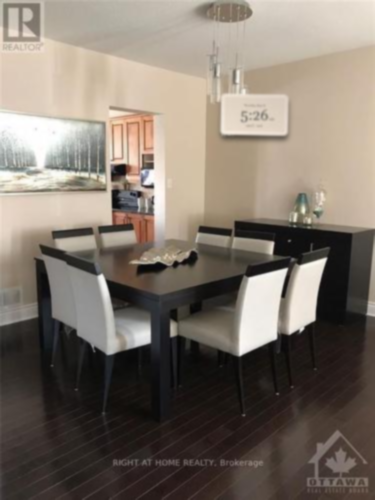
h=5 m=26
